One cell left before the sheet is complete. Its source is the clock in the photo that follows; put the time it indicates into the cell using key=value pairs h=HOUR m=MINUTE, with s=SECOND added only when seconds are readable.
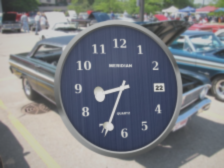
h=8 m=34
